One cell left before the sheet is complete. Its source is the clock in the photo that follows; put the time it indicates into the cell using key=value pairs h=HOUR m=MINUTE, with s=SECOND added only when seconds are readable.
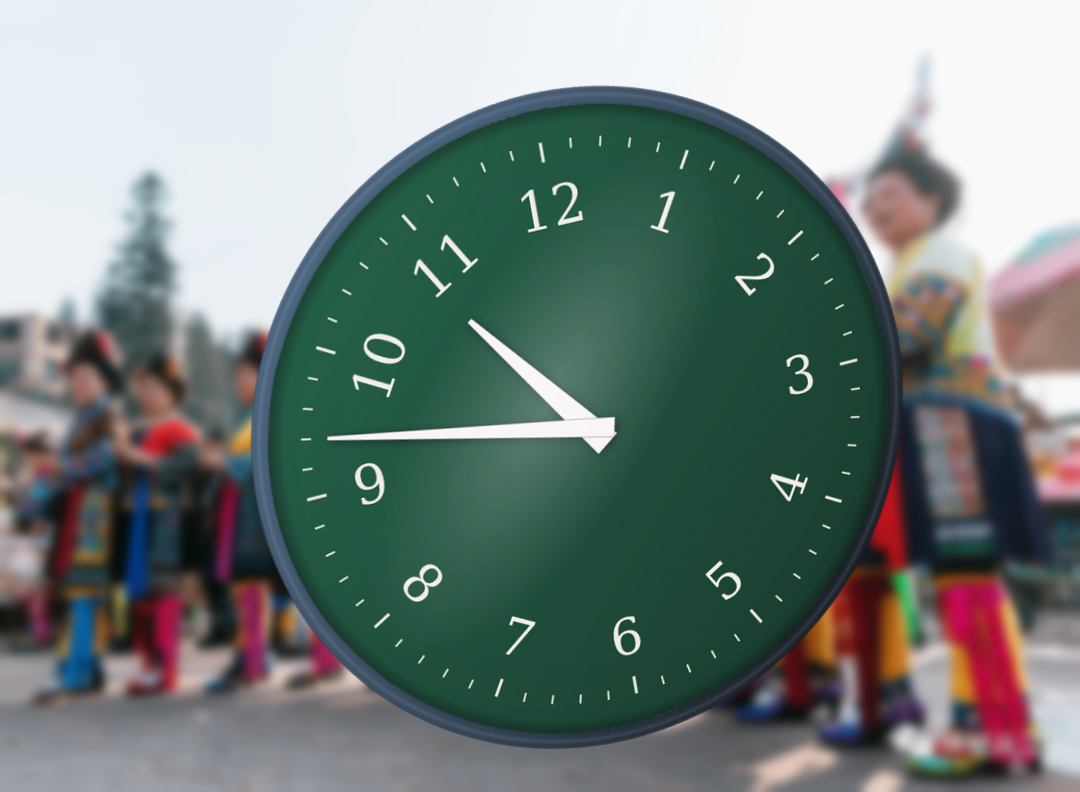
h=10 m=47
